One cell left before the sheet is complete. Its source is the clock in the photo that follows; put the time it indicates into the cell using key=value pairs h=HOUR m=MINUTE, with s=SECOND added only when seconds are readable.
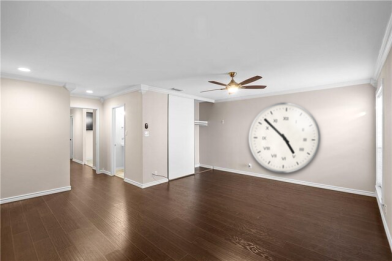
h=4 m=52
